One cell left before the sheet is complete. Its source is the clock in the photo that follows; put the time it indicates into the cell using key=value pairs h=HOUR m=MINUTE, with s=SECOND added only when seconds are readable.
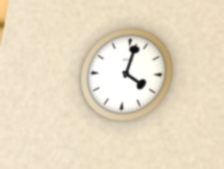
h=4 m=2
